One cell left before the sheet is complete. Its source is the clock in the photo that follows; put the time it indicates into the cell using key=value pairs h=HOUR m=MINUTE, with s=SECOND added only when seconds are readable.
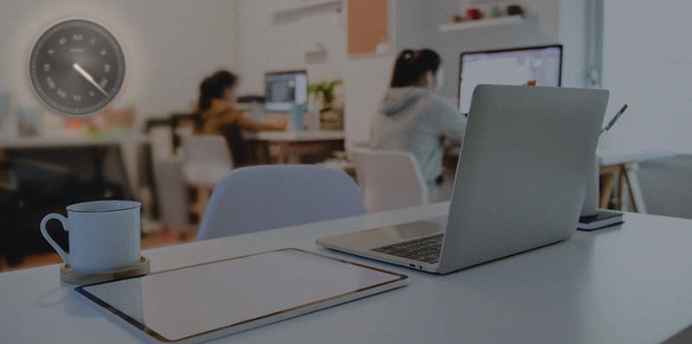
h=4 m=22
